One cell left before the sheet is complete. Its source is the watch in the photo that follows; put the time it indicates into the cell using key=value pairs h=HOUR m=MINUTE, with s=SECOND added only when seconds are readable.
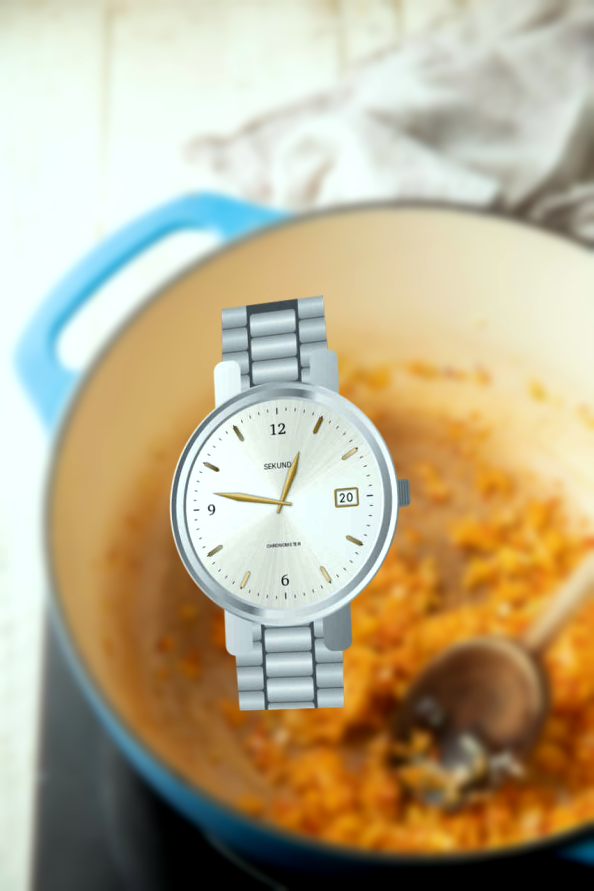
h=12 m=47
